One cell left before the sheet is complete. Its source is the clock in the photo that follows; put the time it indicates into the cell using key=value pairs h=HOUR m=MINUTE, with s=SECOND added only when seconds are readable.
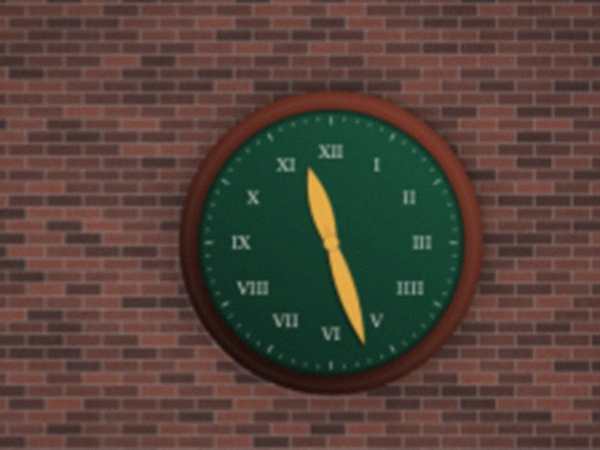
h=11 m=27
